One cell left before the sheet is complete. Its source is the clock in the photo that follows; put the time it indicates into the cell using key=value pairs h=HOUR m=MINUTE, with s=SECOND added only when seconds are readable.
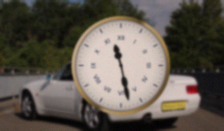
h=11 m=28
